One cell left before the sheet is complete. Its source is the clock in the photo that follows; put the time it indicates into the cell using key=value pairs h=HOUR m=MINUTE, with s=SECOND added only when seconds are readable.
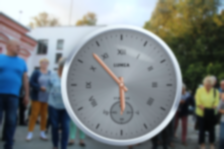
h=5 m=53
